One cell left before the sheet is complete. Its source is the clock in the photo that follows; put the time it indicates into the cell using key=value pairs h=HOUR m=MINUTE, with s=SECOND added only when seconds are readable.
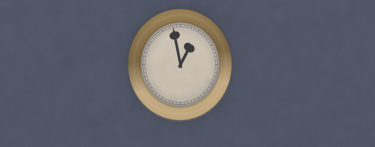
h=12 m=58
